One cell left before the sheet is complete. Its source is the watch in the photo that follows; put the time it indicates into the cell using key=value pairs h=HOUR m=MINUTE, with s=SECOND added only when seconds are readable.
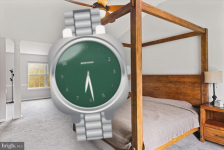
h=6 m=29
